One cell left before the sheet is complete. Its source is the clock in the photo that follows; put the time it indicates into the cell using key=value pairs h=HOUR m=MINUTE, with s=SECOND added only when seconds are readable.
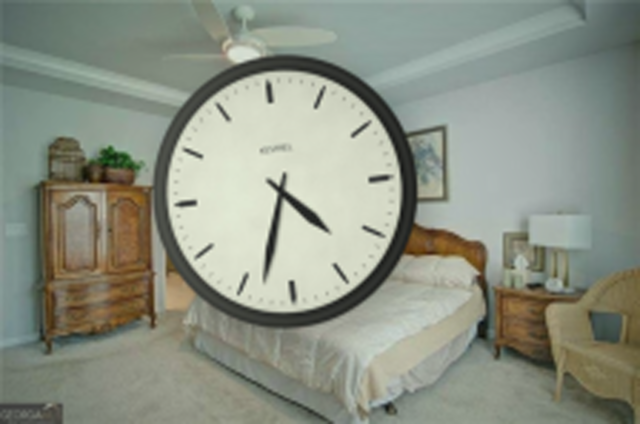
h=4 m=33
